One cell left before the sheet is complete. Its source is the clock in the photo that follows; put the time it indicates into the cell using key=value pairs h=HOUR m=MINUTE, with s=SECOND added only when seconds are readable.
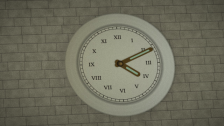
h=4 m=11
